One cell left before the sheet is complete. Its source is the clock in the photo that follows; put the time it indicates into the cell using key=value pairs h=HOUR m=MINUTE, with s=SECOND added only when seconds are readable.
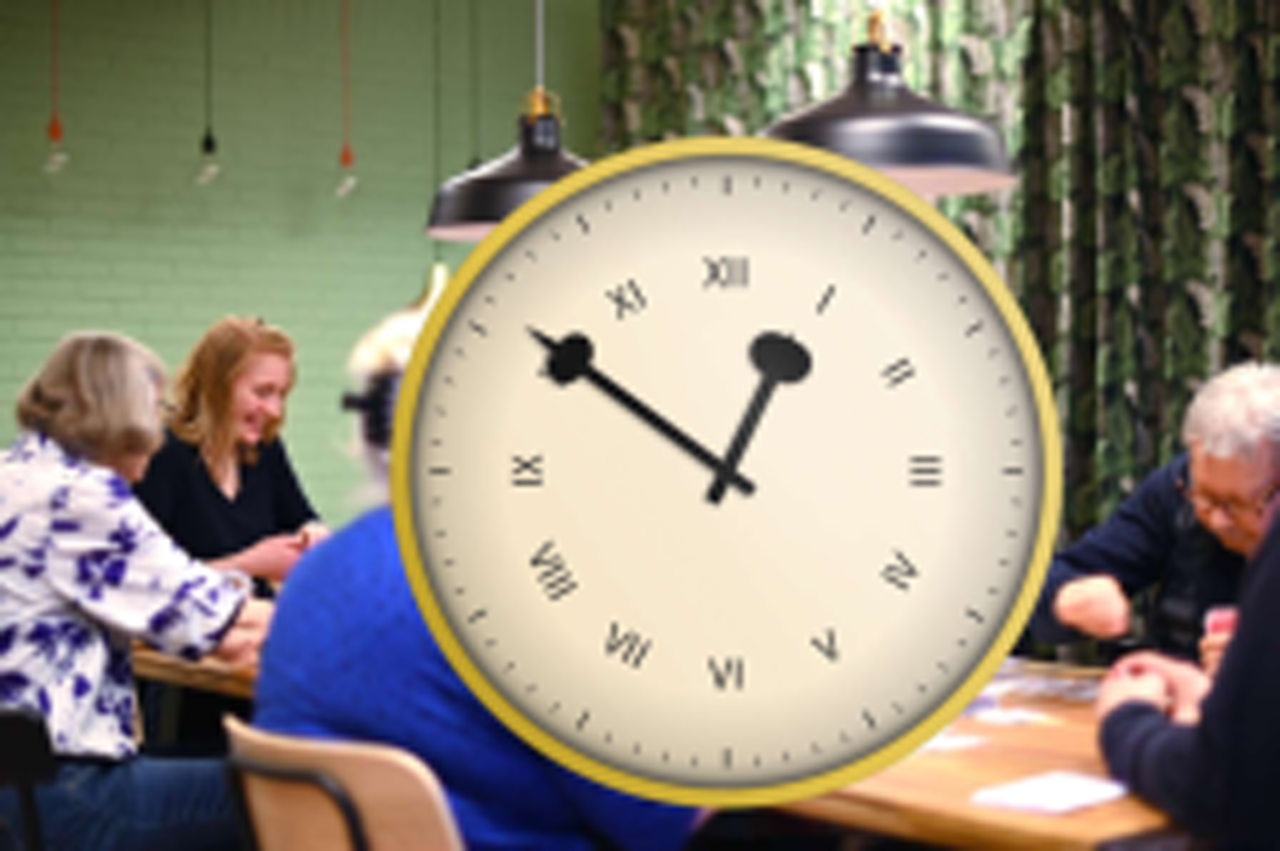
h=12 m=51
